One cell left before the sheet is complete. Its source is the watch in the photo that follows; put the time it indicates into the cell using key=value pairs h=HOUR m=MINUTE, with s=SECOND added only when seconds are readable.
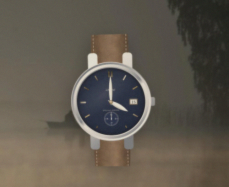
h=4 m=0
